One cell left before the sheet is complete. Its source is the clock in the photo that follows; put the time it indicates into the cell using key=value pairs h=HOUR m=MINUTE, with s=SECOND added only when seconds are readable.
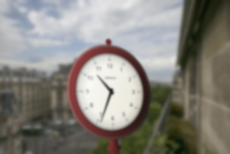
h=10 m=34
